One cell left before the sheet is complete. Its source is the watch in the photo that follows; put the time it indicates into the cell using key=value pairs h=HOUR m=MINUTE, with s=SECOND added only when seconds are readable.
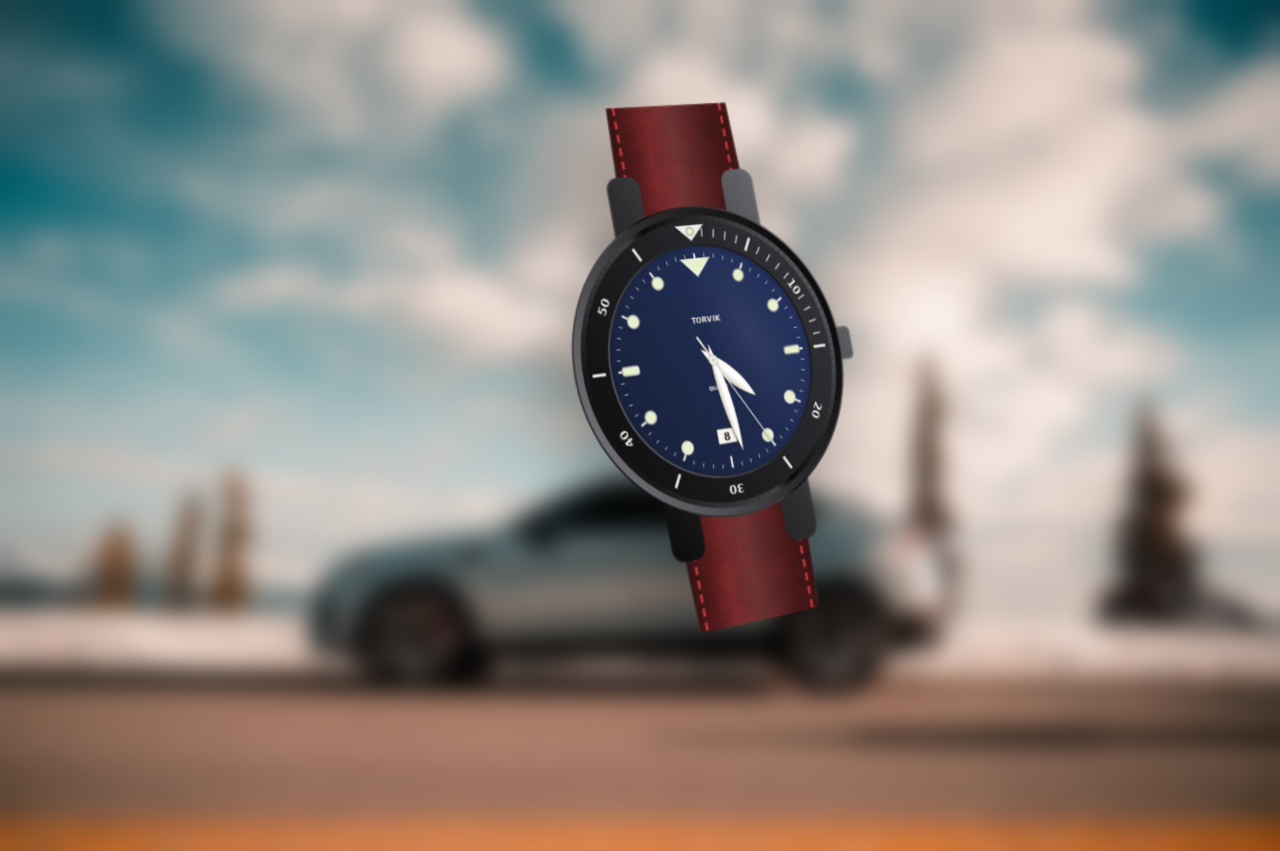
h=4 m=28 s=25
